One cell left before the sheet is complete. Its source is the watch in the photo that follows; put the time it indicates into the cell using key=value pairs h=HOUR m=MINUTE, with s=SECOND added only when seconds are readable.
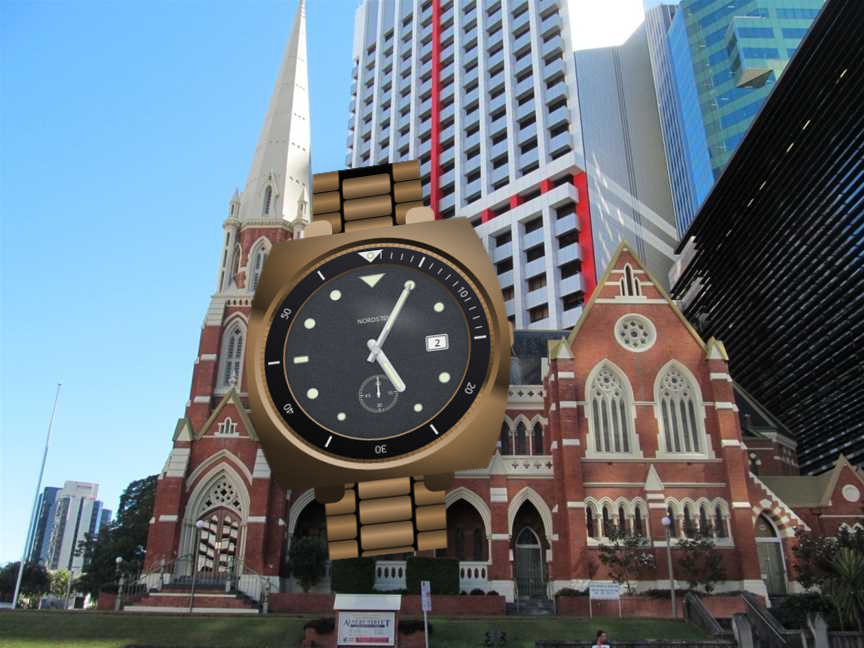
h=5 m=5
